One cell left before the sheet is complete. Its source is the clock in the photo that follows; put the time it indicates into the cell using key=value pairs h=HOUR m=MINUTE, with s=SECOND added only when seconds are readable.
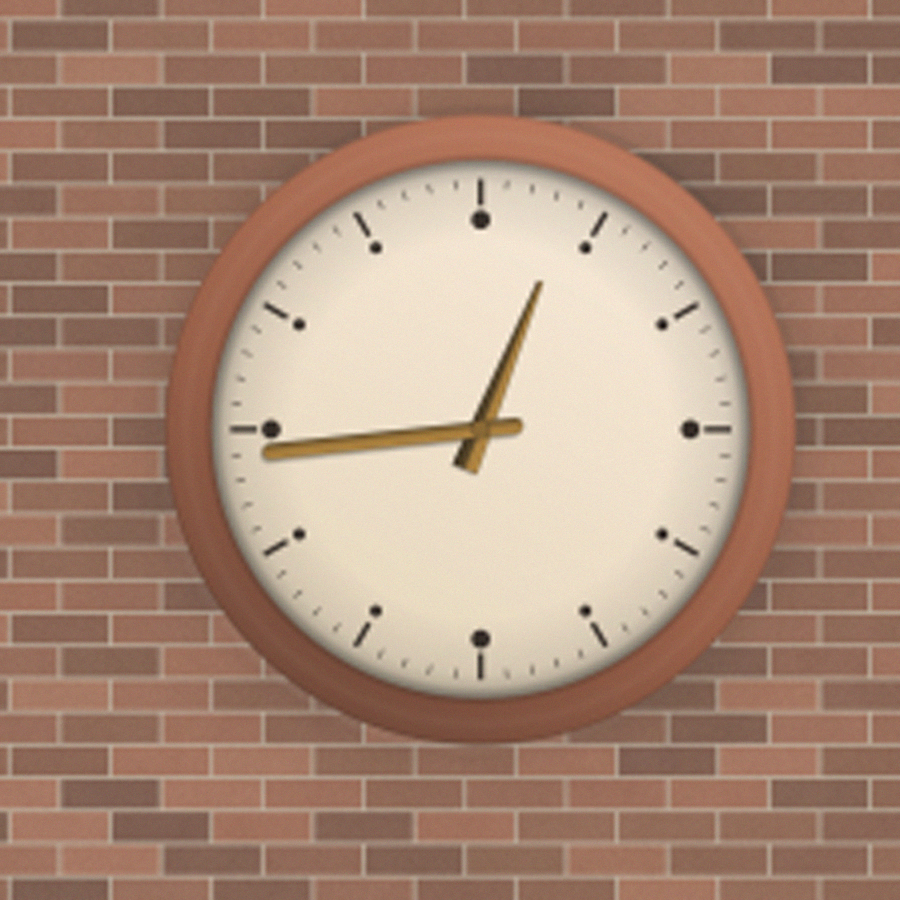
h=12 m=44
